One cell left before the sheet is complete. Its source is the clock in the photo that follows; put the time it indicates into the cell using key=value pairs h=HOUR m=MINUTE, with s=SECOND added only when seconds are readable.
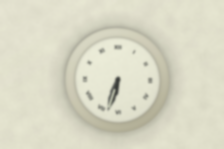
h=6 m=33
